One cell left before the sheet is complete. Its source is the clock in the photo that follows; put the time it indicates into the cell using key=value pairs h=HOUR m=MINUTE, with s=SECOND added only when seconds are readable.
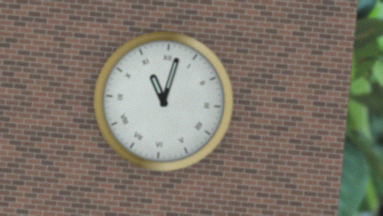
h=11 m=2
